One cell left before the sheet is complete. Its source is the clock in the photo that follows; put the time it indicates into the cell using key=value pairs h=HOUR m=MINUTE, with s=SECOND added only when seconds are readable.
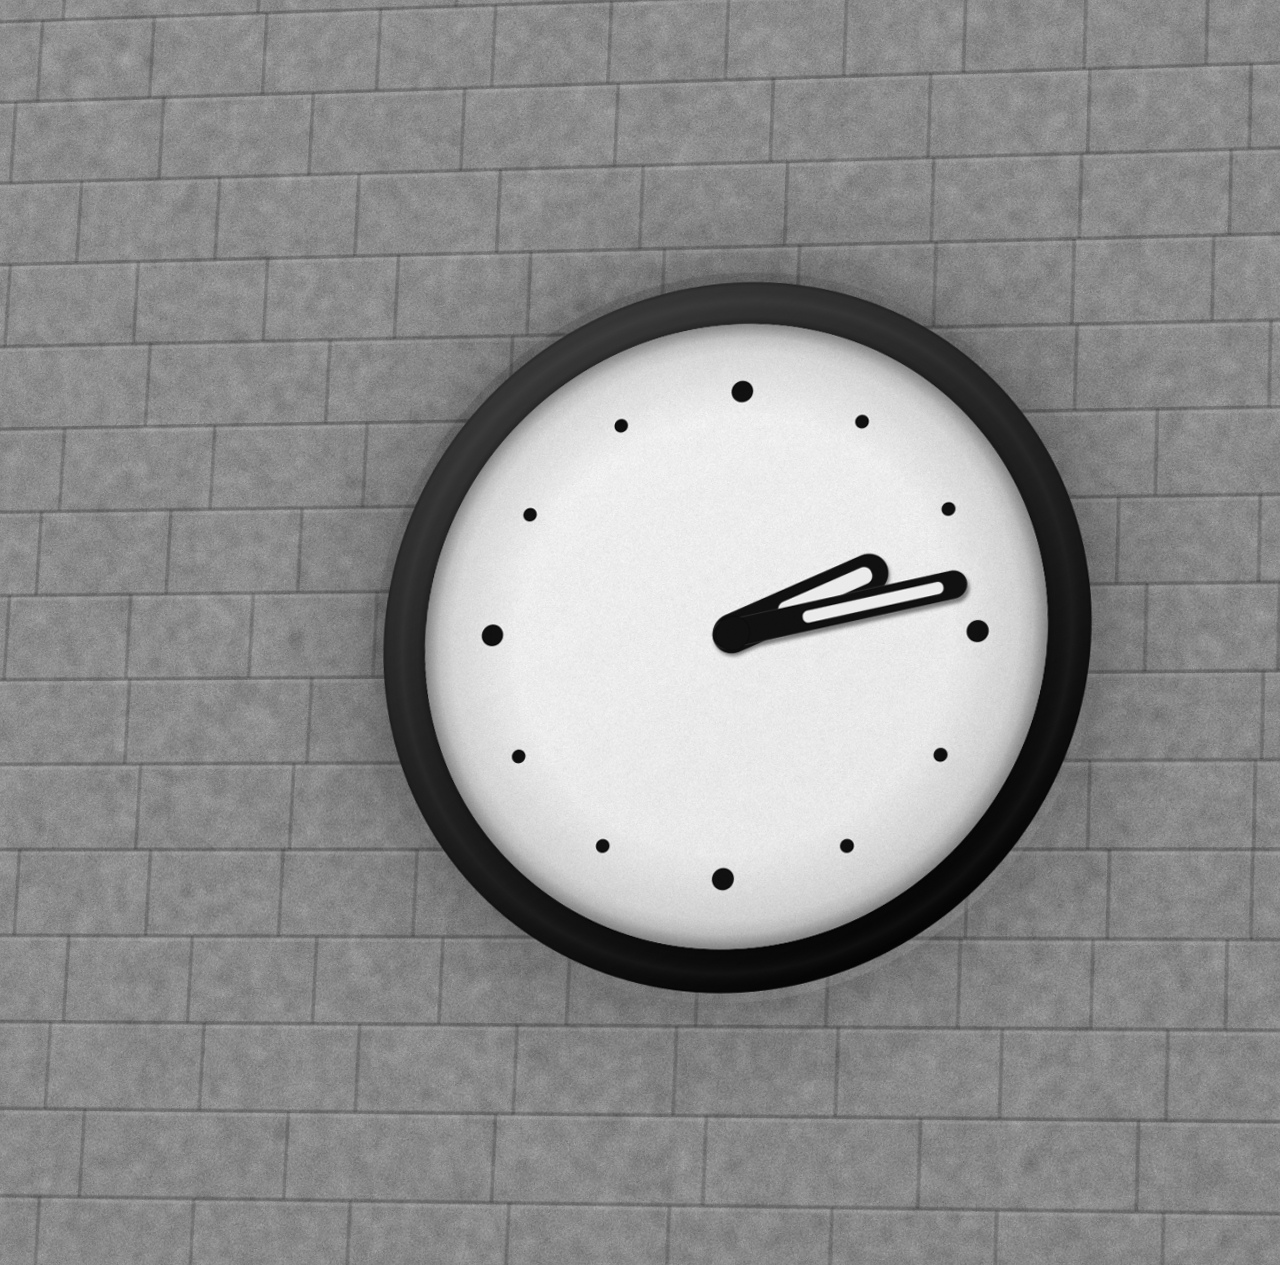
h=2 m=13
